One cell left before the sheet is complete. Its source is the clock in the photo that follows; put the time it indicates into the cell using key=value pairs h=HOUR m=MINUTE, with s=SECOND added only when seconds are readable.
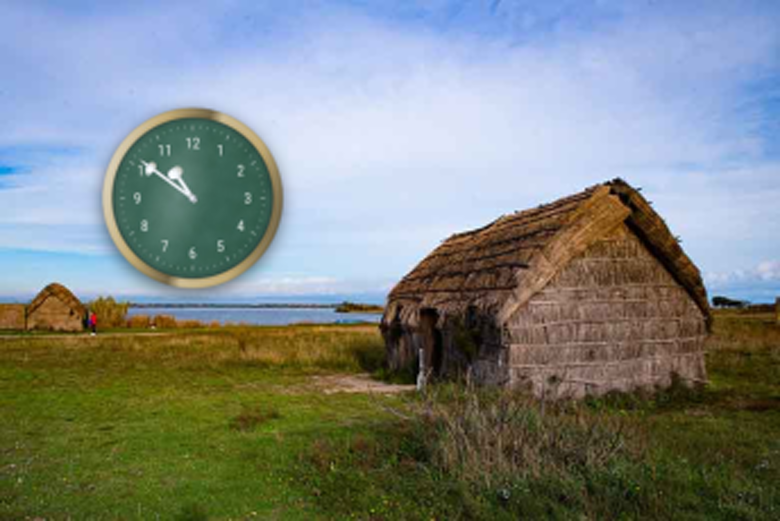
h=10 m=51
